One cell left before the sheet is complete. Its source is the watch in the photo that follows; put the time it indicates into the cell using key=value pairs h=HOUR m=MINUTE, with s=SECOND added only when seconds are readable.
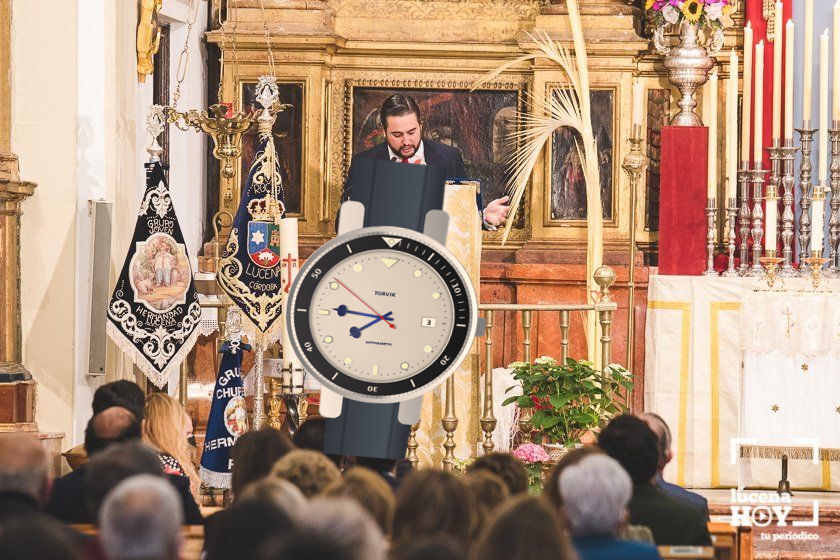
h=7 m=45 s=51
